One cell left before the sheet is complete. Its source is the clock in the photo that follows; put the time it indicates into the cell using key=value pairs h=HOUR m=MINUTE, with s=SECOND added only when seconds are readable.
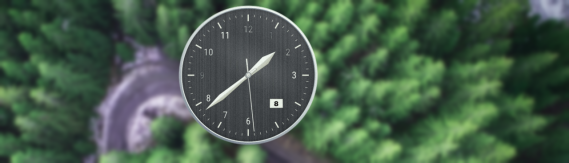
h=1 m=38 s=29
